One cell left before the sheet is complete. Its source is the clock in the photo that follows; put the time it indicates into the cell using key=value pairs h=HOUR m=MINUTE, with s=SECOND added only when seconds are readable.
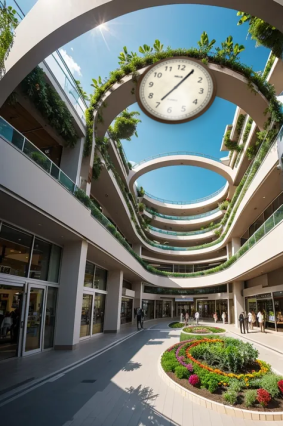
h=7 m=5
